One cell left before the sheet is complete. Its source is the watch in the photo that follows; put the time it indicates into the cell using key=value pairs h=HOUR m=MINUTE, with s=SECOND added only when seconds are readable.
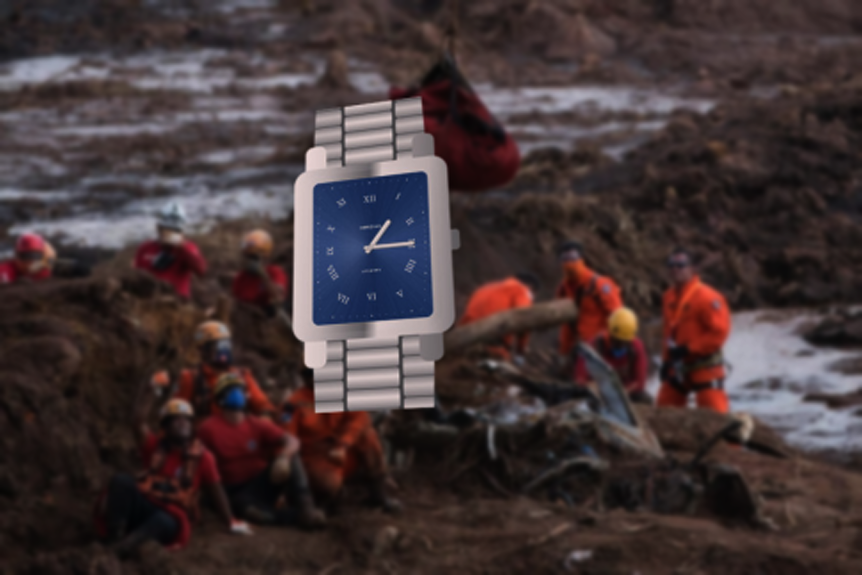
h=1 m=15
